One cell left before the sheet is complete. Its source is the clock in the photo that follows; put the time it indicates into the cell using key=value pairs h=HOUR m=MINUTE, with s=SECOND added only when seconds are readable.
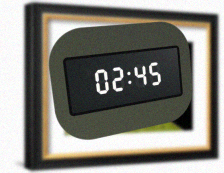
h=2 m=45
